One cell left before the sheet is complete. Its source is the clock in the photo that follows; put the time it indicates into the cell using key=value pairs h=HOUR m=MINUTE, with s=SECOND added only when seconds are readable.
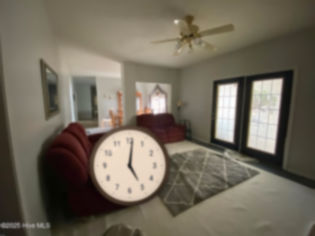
h=5 m=1
